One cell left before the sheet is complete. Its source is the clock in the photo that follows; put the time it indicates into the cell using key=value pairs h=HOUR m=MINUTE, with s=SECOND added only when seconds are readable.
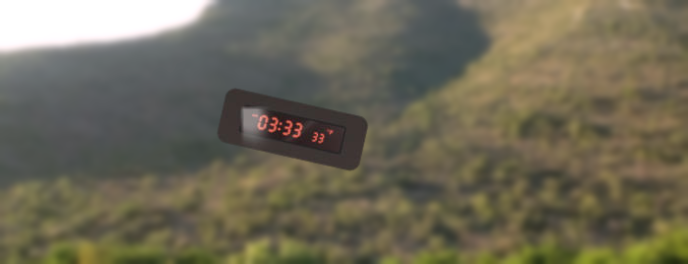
h=3 m=33
